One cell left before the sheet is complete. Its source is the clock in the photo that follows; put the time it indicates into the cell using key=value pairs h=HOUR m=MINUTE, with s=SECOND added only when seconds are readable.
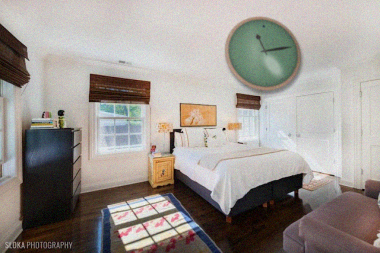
h=11 m=13
